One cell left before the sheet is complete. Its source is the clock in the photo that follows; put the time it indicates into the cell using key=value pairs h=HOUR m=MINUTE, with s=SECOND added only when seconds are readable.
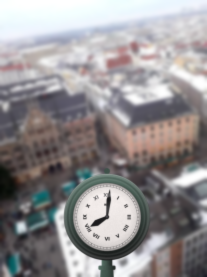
h=8 m=1
